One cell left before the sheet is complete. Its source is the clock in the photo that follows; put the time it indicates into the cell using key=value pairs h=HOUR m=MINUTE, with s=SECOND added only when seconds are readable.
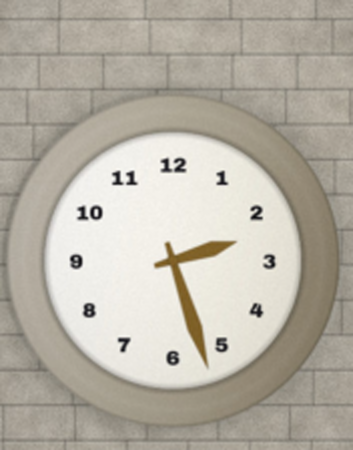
h=2 m=27
